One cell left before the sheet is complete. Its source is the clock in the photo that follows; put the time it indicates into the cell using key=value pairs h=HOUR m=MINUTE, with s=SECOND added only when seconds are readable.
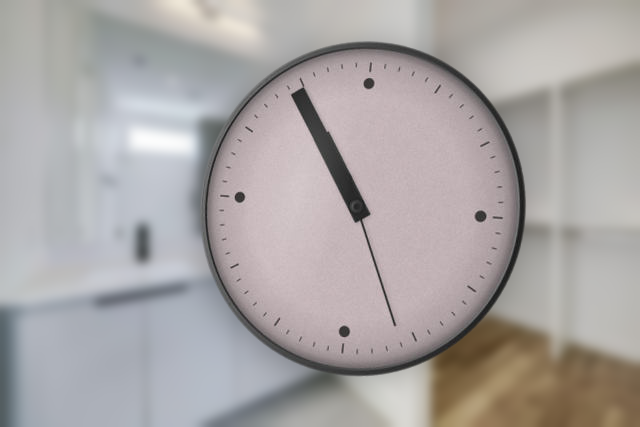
h=10 m=54 s=26
